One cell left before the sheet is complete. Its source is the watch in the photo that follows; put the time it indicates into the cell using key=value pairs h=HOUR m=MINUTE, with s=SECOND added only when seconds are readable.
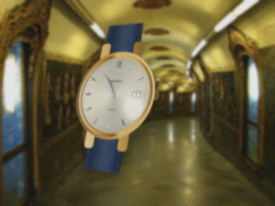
h=10 m=54
